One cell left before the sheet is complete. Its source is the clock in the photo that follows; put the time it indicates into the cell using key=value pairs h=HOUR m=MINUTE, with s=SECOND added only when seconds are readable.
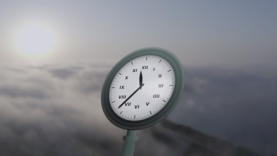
h=11 m=37
